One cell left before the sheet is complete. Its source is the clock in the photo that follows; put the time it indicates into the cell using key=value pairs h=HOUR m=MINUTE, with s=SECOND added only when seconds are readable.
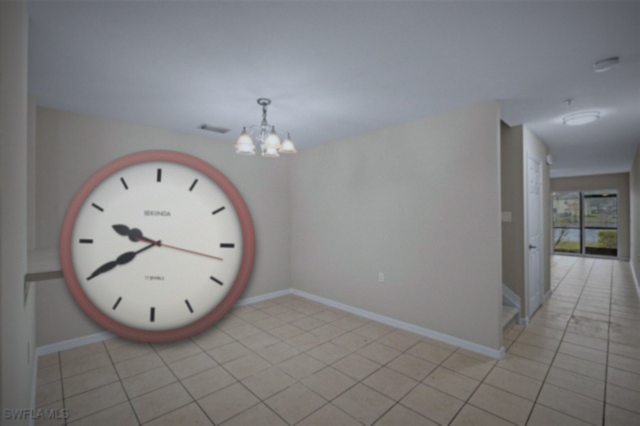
h=9 m=40 s=17
